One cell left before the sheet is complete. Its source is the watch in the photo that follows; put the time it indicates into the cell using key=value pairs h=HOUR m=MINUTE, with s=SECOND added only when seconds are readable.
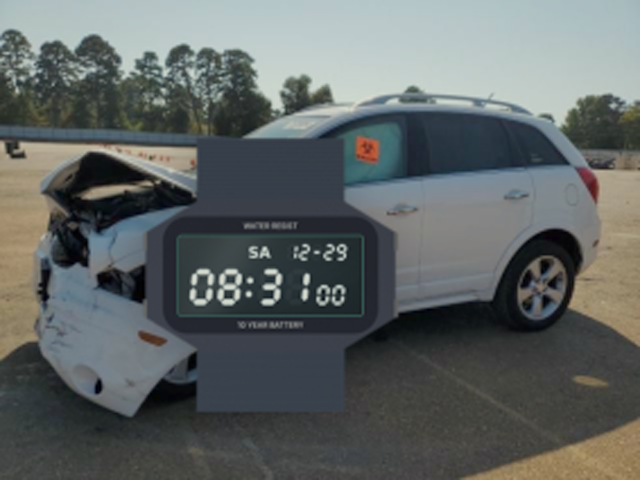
h=8 m=31 s=0
